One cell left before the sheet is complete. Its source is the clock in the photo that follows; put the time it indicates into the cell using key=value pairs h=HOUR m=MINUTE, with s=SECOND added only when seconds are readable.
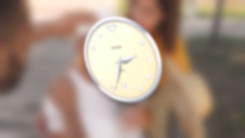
h=2 m=34
